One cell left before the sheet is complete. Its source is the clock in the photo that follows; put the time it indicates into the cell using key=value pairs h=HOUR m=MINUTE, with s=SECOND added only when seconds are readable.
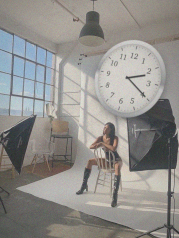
h=2 m=20
